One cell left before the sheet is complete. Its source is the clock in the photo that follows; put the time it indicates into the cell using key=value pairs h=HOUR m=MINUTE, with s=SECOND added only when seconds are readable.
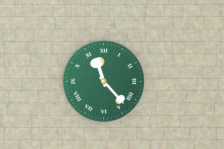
h=11 m=23
